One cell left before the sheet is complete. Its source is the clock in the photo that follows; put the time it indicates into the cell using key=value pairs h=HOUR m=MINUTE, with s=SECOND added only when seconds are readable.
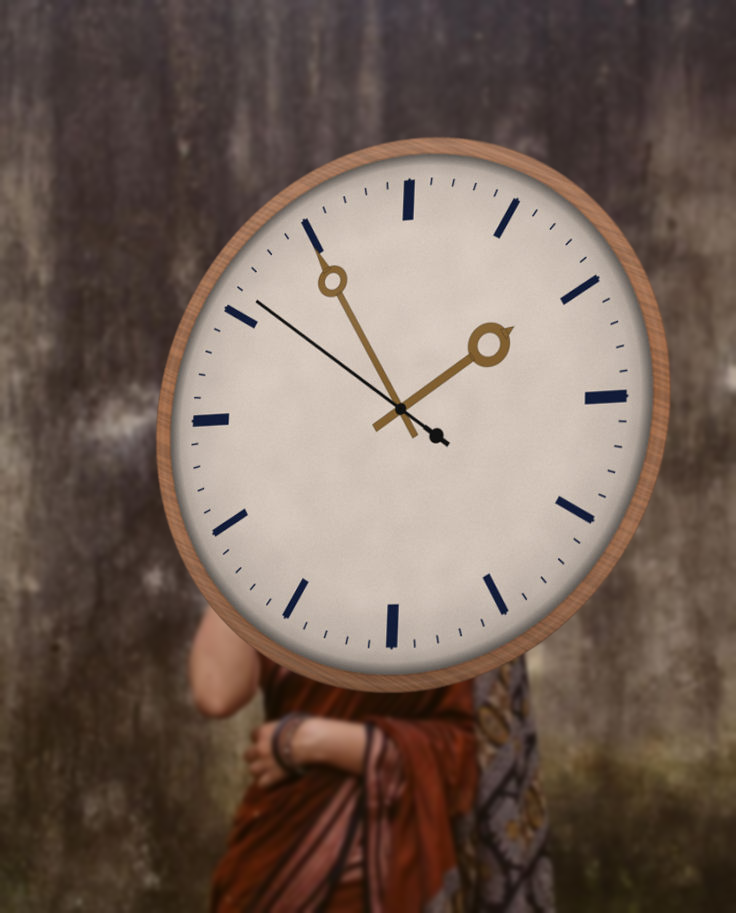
h=1 m=54 s=51
